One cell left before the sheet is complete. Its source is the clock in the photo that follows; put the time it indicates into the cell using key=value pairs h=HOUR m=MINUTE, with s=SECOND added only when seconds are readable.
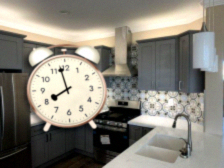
h=7 m=58
